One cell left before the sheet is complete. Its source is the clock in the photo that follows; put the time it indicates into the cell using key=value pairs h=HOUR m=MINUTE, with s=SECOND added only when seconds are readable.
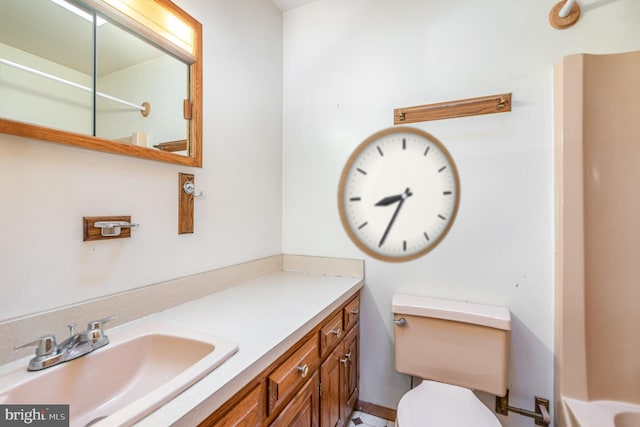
h=8 m=35
